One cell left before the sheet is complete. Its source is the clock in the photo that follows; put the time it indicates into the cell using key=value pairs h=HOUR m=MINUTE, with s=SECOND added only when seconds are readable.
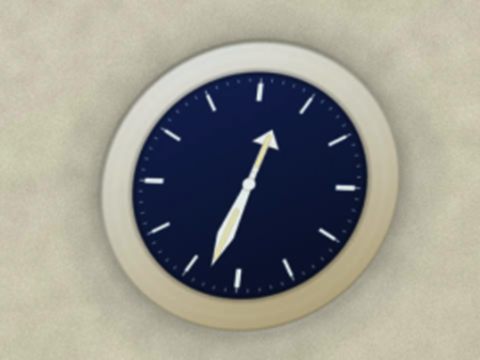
h=12 m=33
